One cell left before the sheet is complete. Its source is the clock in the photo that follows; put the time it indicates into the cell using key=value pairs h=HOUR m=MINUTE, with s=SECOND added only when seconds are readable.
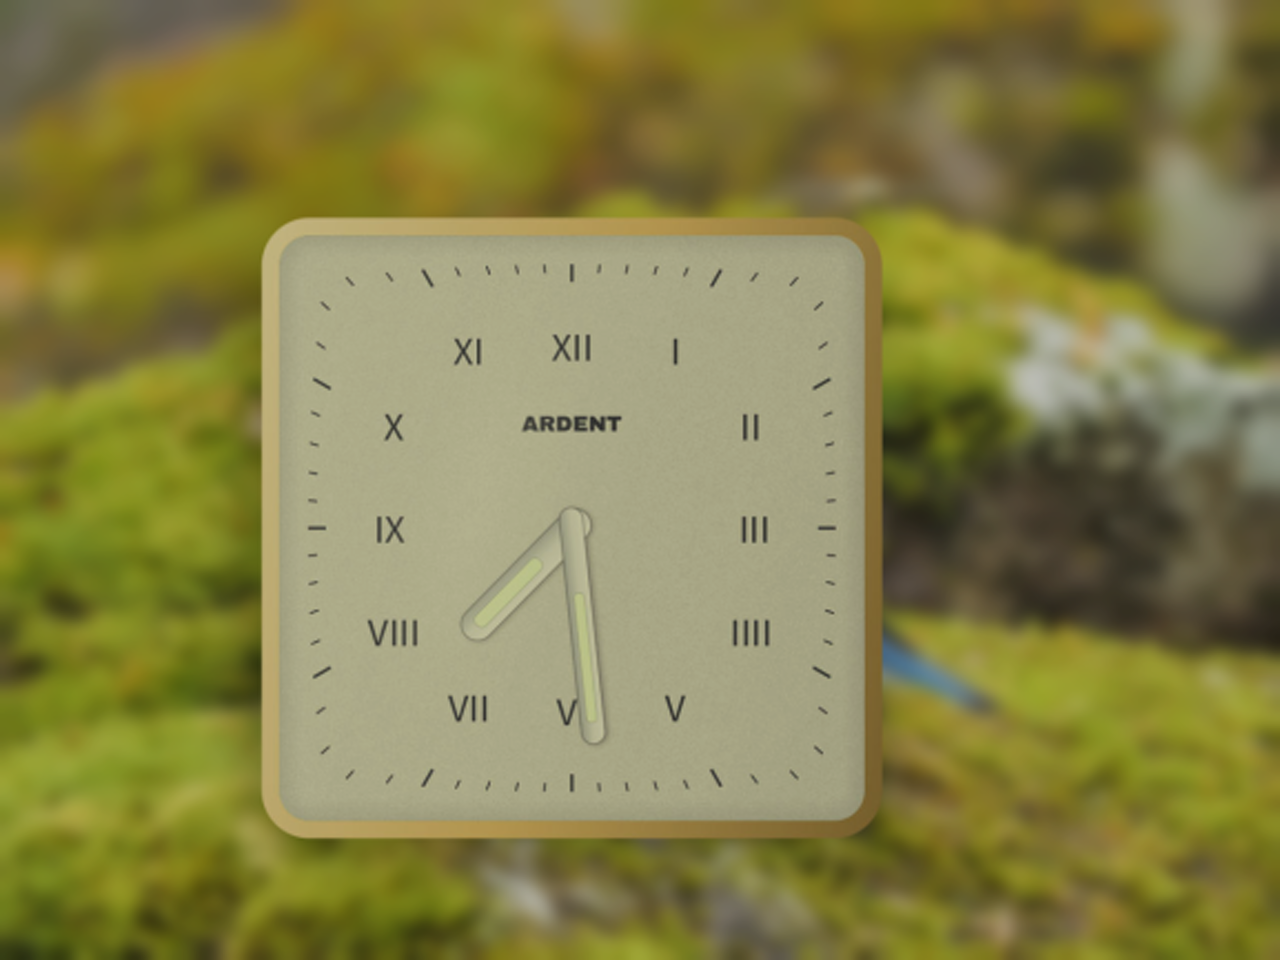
h=7 m=29
